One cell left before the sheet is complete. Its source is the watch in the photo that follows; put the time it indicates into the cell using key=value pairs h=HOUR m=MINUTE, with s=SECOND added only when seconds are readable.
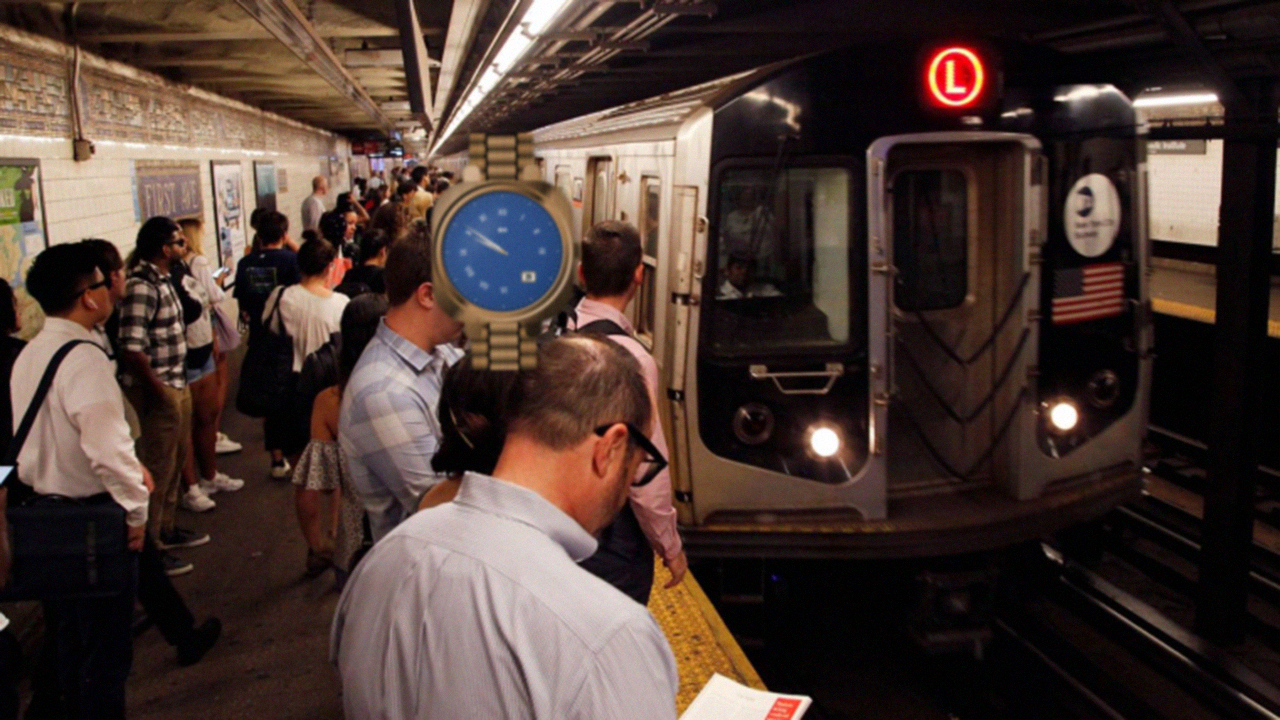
h=9 m=51
